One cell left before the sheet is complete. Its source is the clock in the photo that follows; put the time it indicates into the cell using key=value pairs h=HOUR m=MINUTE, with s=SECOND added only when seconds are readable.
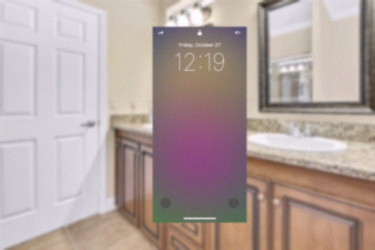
h=12 m=19
